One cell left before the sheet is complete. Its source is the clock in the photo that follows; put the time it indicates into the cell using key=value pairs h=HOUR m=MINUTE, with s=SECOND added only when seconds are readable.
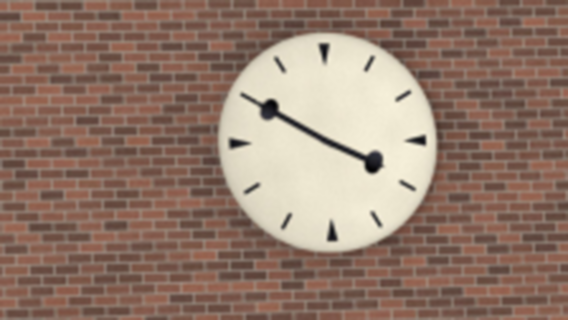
h=3 m=50
